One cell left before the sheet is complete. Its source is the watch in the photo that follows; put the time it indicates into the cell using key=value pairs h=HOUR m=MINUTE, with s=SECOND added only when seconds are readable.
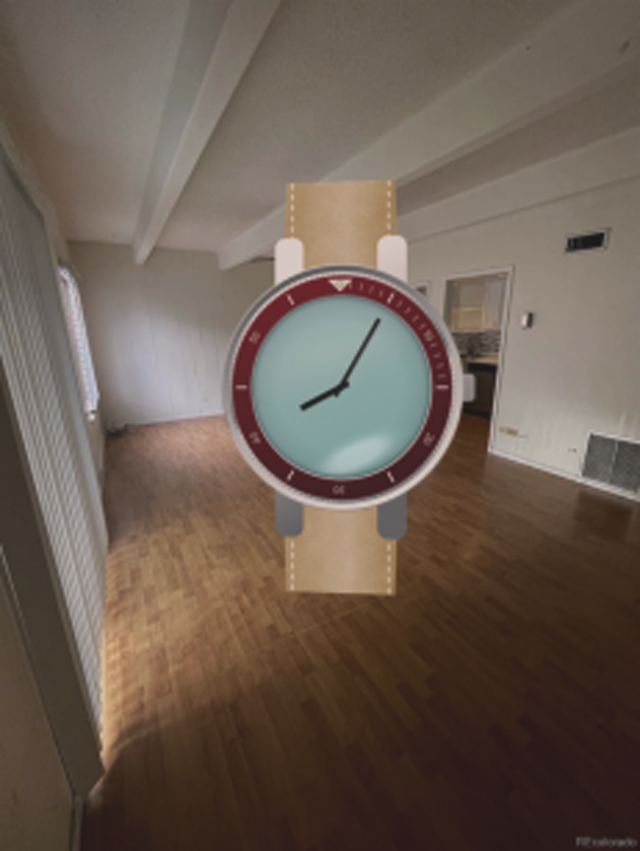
h=8 m=5
